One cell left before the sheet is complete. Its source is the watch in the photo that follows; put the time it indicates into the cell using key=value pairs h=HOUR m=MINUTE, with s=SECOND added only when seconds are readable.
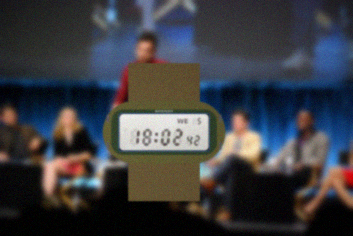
h=18 m=2 s=42
